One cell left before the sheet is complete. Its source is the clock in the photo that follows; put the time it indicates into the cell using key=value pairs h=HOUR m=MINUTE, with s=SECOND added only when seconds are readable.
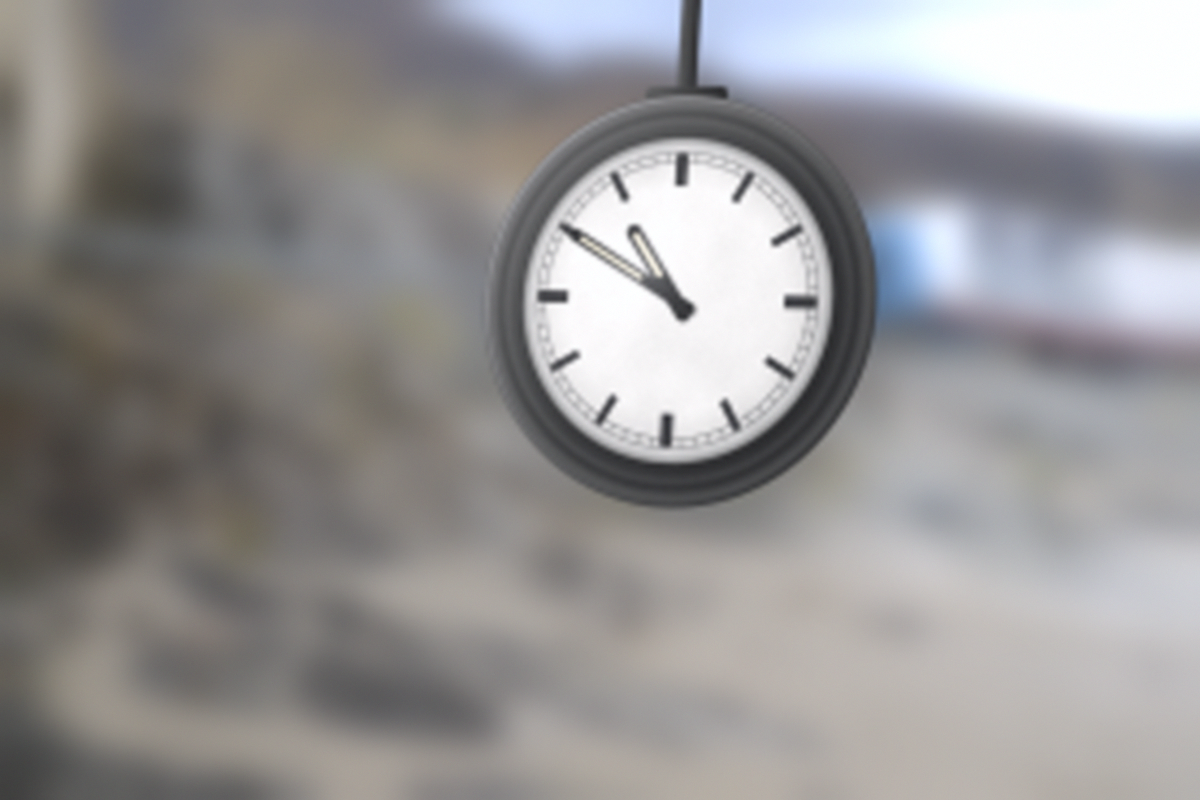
h=10 m=50
